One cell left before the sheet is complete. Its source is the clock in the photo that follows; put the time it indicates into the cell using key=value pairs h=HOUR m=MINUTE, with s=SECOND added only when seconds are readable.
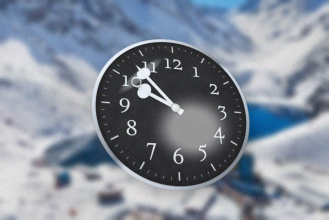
h=9 m=53
